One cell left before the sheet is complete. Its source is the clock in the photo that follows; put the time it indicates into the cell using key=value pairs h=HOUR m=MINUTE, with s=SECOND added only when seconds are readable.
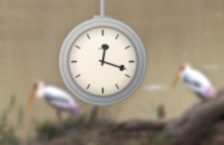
h=12 m=18
